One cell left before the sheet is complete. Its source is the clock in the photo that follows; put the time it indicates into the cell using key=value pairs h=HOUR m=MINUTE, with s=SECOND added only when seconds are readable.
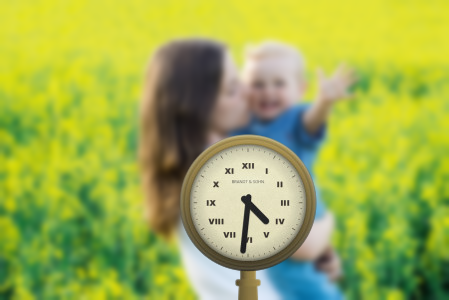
h=4 m=31
